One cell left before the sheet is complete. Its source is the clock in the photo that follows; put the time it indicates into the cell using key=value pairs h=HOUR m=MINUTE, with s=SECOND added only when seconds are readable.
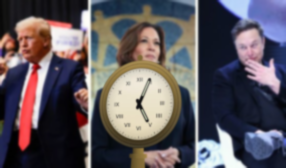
h=5 m=4
